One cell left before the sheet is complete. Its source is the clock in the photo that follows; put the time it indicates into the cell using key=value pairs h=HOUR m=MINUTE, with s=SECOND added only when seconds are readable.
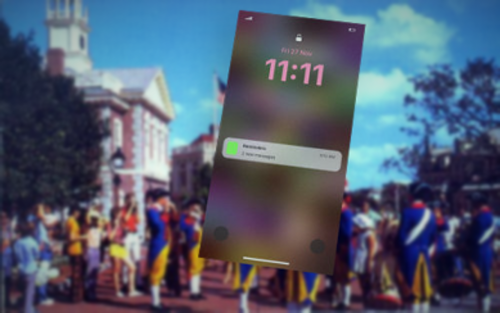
h=11 m=11
